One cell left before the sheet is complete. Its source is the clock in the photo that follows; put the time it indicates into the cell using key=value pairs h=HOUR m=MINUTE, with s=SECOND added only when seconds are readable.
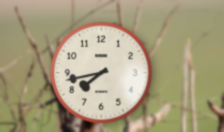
h=7 m=43
